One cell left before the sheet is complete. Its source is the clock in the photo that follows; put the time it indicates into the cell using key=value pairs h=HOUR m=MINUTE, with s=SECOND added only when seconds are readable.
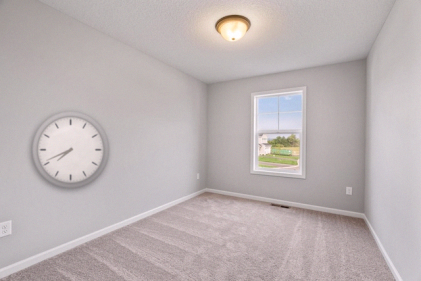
h=7 m=41
